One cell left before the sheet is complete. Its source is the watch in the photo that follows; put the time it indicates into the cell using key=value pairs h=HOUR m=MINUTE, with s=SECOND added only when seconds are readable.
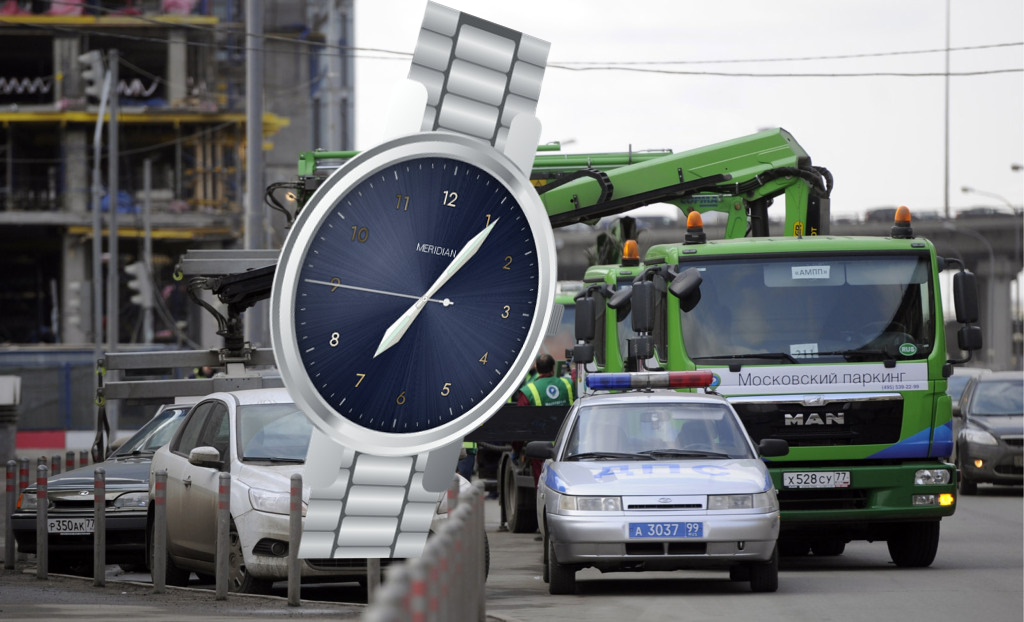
h=7 m=5 s=45
